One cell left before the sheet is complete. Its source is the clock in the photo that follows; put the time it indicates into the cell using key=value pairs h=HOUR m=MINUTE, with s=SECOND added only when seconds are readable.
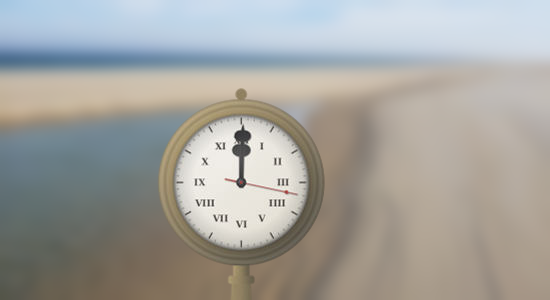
h=12 m=0 s=17
